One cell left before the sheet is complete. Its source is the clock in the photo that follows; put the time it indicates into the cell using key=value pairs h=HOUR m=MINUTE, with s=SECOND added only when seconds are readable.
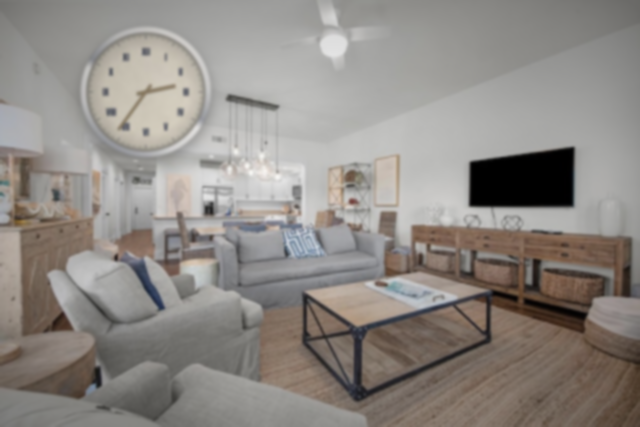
h=2 m=36
